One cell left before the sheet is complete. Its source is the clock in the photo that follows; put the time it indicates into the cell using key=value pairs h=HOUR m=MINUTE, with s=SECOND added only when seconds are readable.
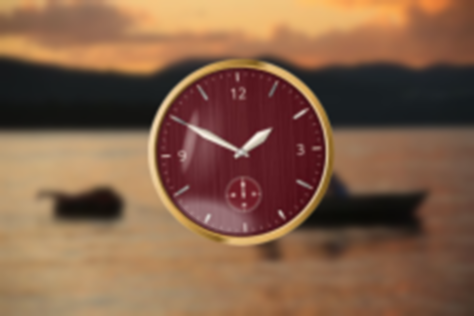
h=1 m=50
